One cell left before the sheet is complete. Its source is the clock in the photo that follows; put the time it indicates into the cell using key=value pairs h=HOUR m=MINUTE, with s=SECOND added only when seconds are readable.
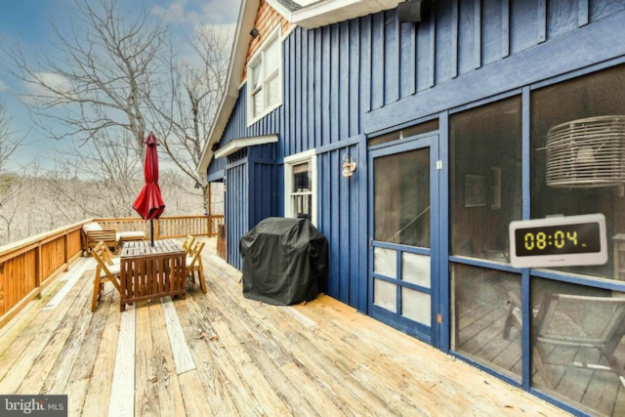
h=8 m=4
